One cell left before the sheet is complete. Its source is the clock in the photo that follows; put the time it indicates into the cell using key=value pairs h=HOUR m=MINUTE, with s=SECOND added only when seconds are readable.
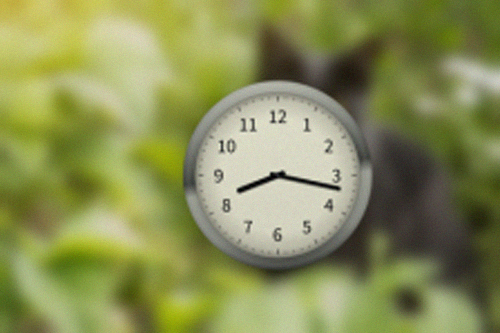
h=8 m=17
